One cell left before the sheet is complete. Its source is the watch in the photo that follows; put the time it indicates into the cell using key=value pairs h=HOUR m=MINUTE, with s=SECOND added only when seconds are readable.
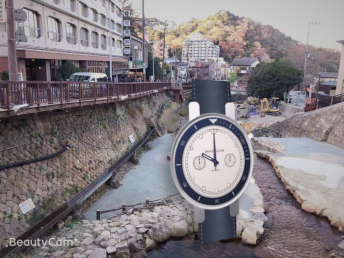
h=10 m=0
